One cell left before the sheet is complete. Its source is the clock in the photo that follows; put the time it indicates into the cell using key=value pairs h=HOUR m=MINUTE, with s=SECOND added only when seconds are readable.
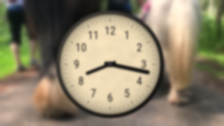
h=8 m=17
